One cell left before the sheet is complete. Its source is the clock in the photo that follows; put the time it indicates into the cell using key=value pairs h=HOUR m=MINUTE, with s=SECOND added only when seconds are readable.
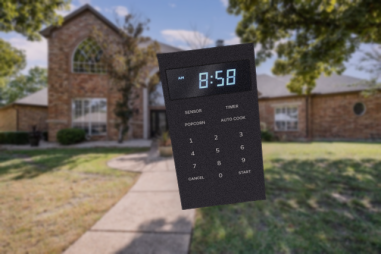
h=8 m=58
